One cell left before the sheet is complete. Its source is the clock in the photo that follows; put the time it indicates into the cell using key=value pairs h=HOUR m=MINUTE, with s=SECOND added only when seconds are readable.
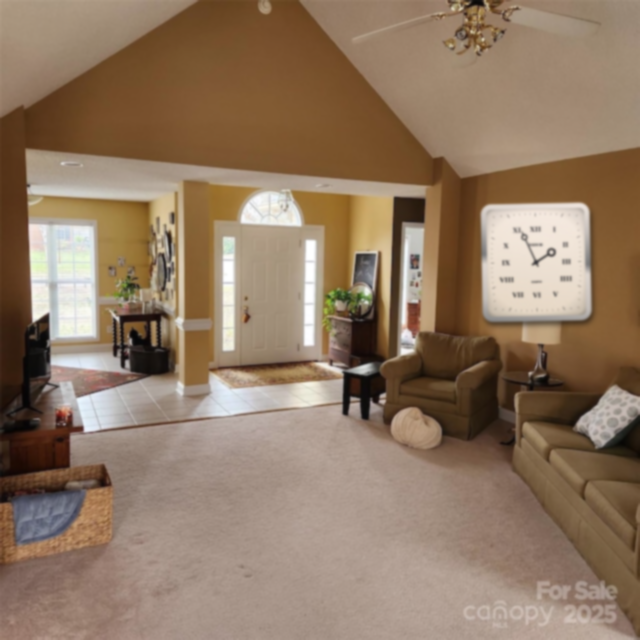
h=1 m=56
